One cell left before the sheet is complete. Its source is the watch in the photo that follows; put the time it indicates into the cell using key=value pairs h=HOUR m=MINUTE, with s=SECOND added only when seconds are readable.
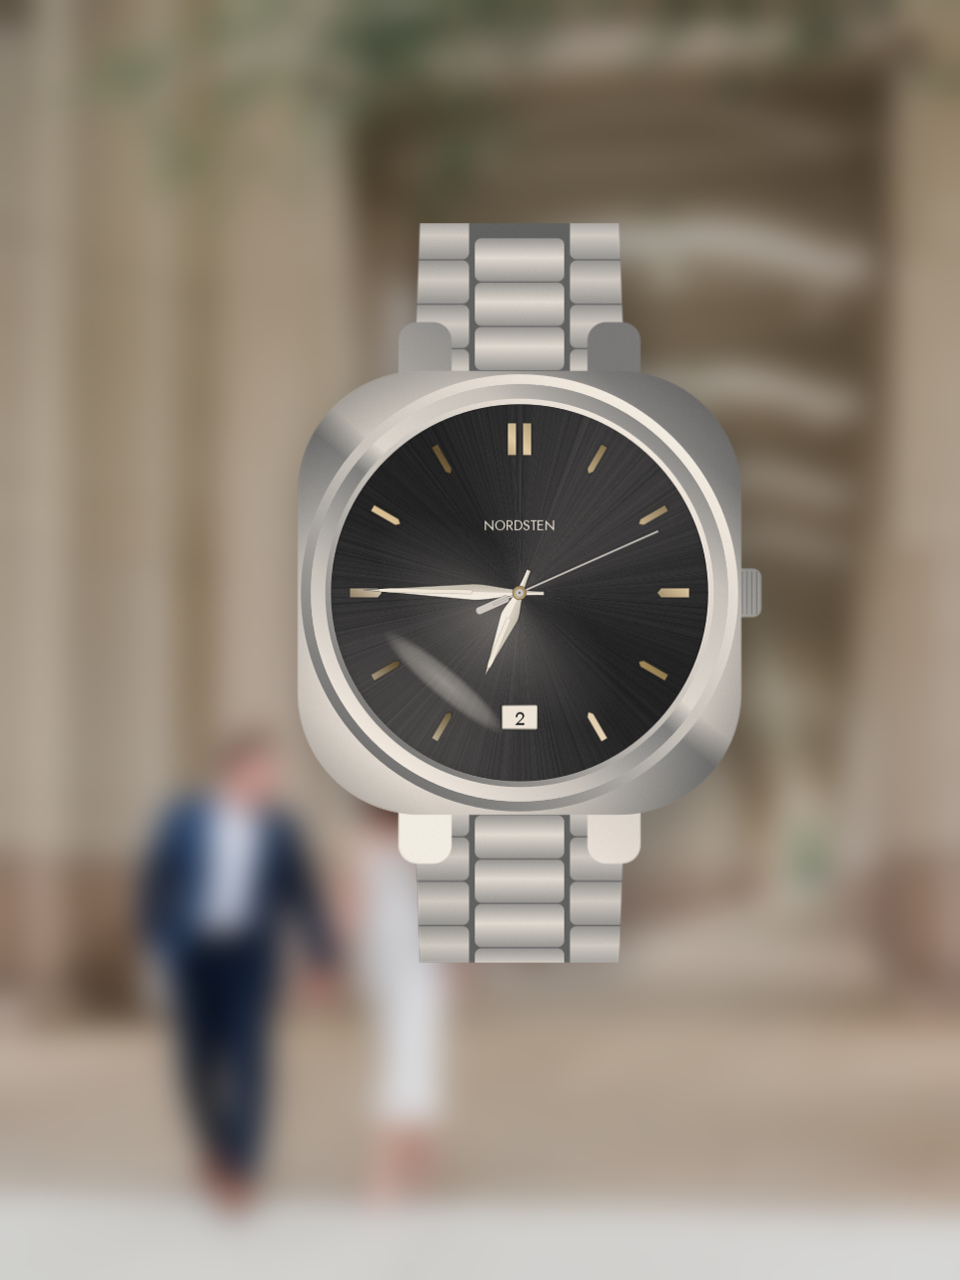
h=6 m=45 s=11
